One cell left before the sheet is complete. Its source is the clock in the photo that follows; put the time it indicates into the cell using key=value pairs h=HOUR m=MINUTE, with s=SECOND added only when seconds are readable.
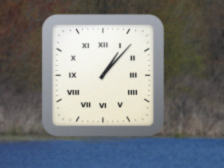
h=1 m=7
